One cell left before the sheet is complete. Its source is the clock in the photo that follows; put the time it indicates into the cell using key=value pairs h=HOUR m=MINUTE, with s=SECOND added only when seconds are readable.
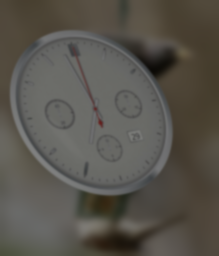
h=6 m=58
